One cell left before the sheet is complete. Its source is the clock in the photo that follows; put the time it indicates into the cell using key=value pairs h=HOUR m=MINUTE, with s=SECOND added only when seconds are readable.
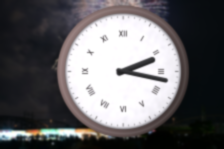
h=2 m=17
